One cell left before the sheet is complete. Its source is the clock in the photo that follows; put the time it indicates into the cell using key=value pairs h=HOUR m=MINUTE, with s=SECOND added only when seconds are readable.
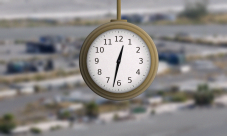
h=12 m=32
